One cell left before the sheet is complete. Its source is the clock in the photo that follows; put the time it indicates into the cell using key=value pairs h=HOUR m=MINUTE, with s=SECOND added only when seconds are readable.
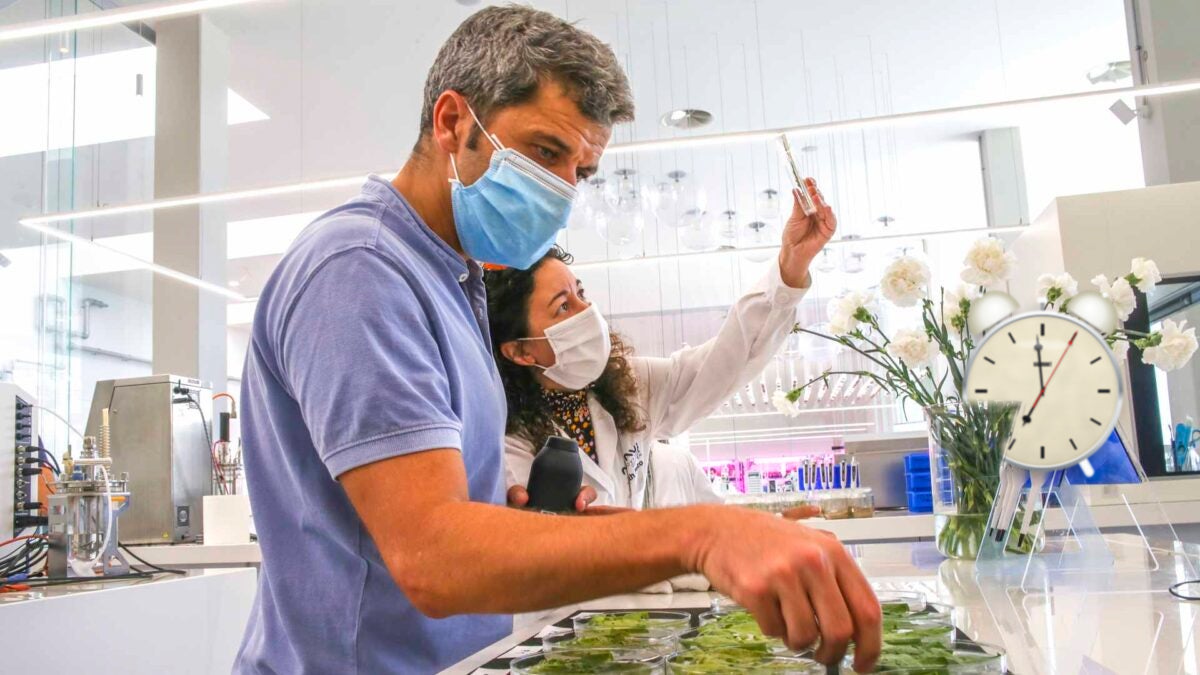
h=6 m=59 s=5
